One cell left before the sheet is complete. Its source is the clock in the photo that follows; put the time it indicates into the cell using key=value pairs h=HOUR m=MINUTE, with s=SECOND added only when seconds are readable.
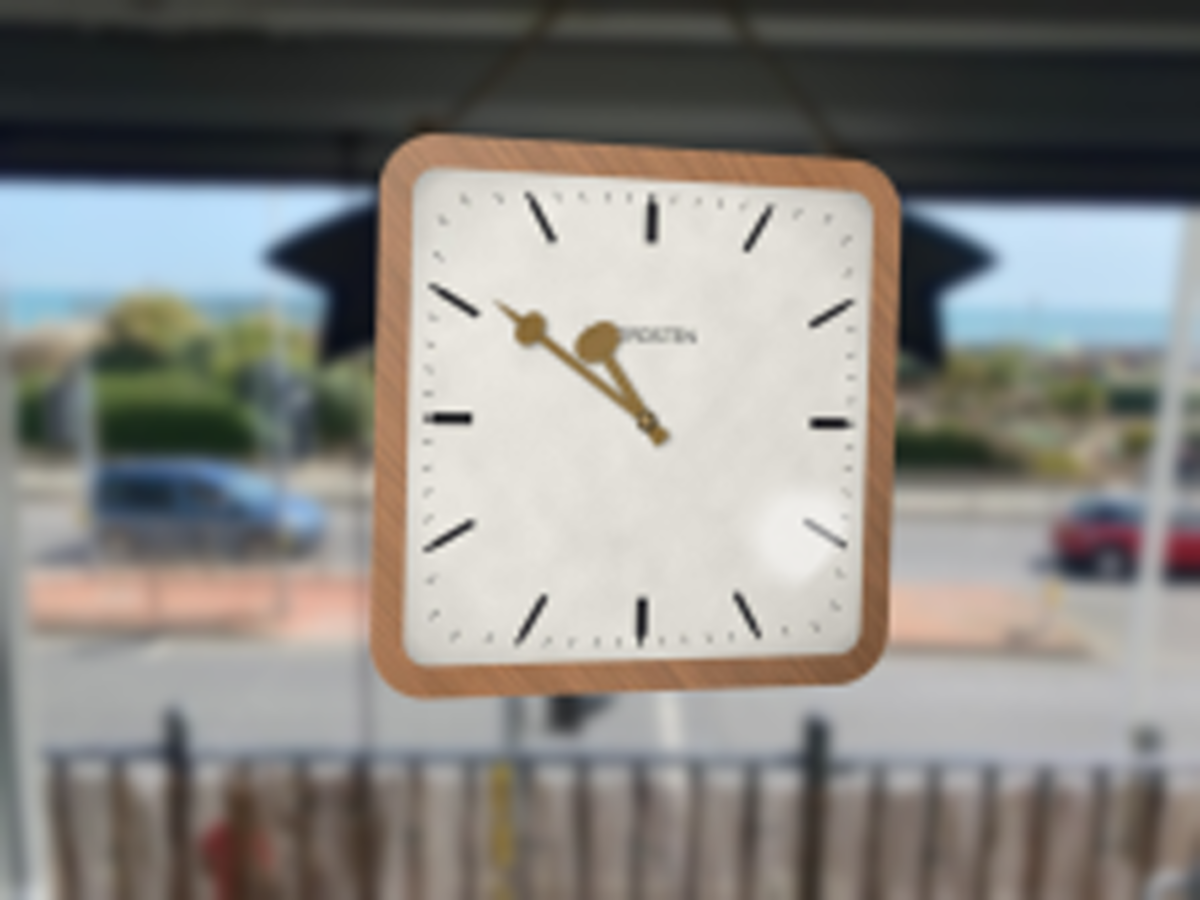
h=10 m=51
